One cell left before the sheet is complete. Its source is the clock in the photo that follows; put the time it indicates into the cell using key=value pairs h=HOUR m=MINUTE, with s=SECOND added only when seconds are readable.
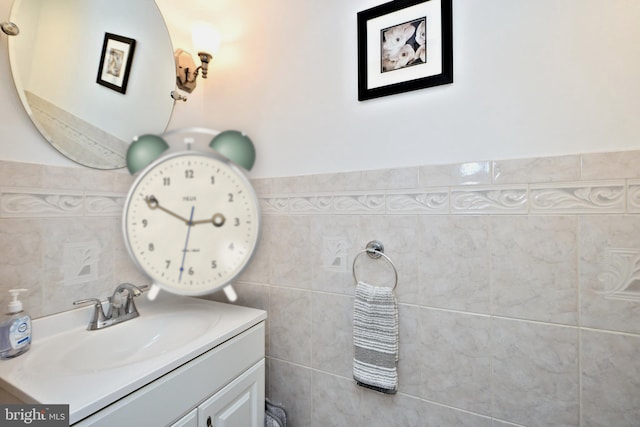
h=2 m=49 s=32
